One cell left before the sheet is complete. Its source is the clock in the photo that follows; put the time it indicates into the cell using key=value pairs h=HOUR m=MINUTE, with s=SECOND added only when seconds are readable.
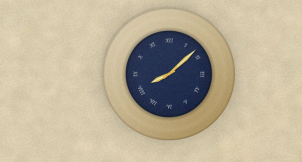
h=8 m=8
